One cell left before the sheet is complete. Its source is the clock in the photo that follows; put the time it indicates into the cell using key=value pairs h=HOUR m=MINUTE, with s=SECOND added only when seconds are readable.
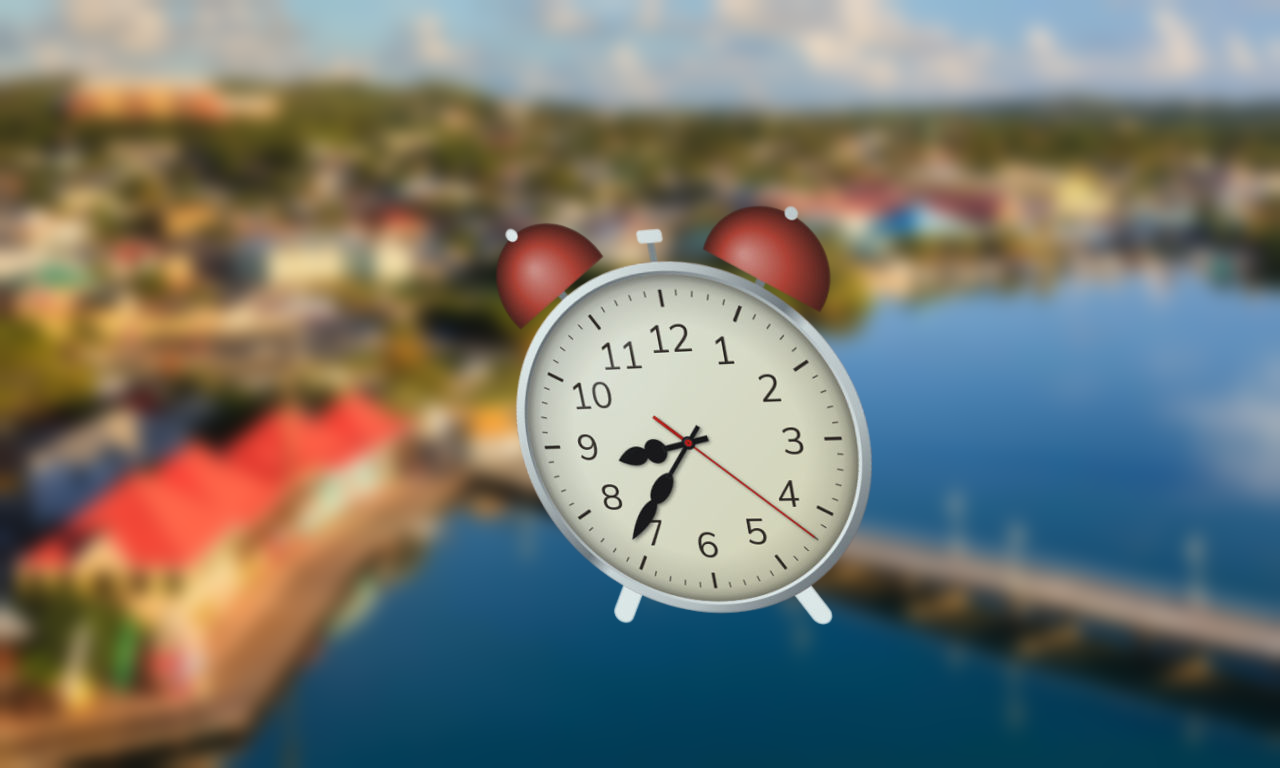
h=8 m=36 s=22
